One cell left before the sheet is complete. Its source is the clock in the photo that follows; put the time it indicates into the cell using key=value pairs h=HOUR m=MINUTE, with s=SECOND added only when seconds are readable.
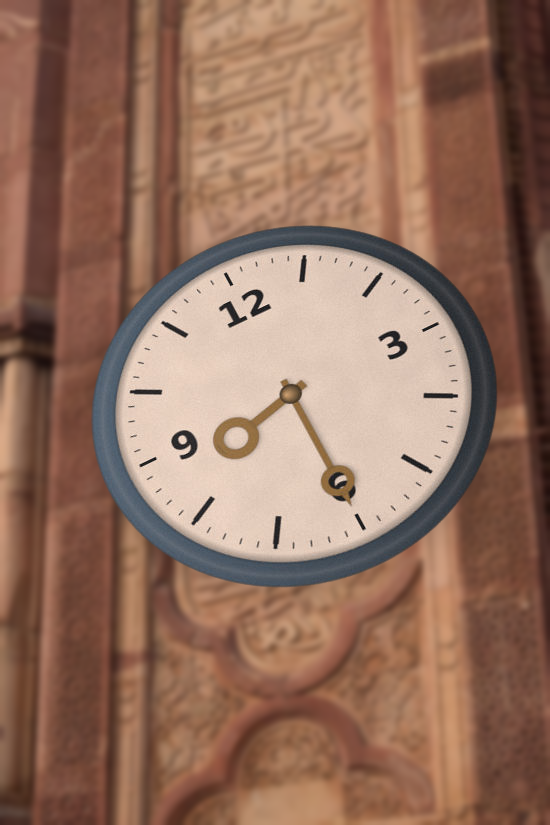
h=8 m=30
